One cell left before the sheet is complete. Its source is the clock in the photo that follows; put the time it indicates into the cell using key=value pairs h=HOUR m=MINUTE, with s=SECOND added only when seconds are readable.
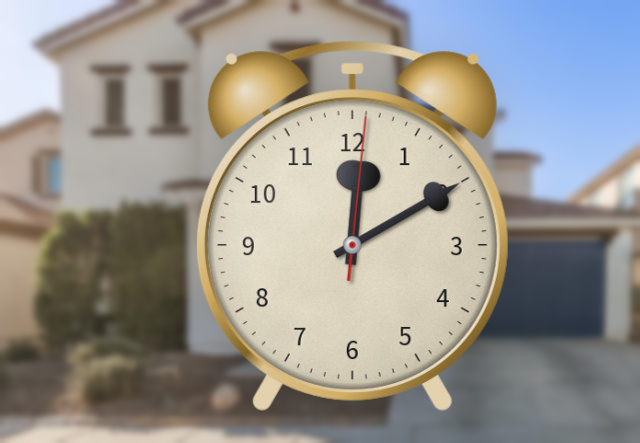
h=12 m=10 s=1
